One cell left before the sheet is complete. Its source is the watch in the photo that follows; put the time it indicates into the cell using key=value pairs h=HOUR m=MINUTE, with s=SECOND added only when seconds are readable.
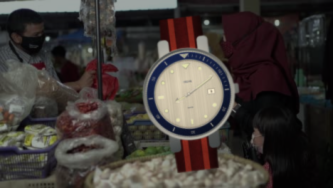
h=8 m=10
